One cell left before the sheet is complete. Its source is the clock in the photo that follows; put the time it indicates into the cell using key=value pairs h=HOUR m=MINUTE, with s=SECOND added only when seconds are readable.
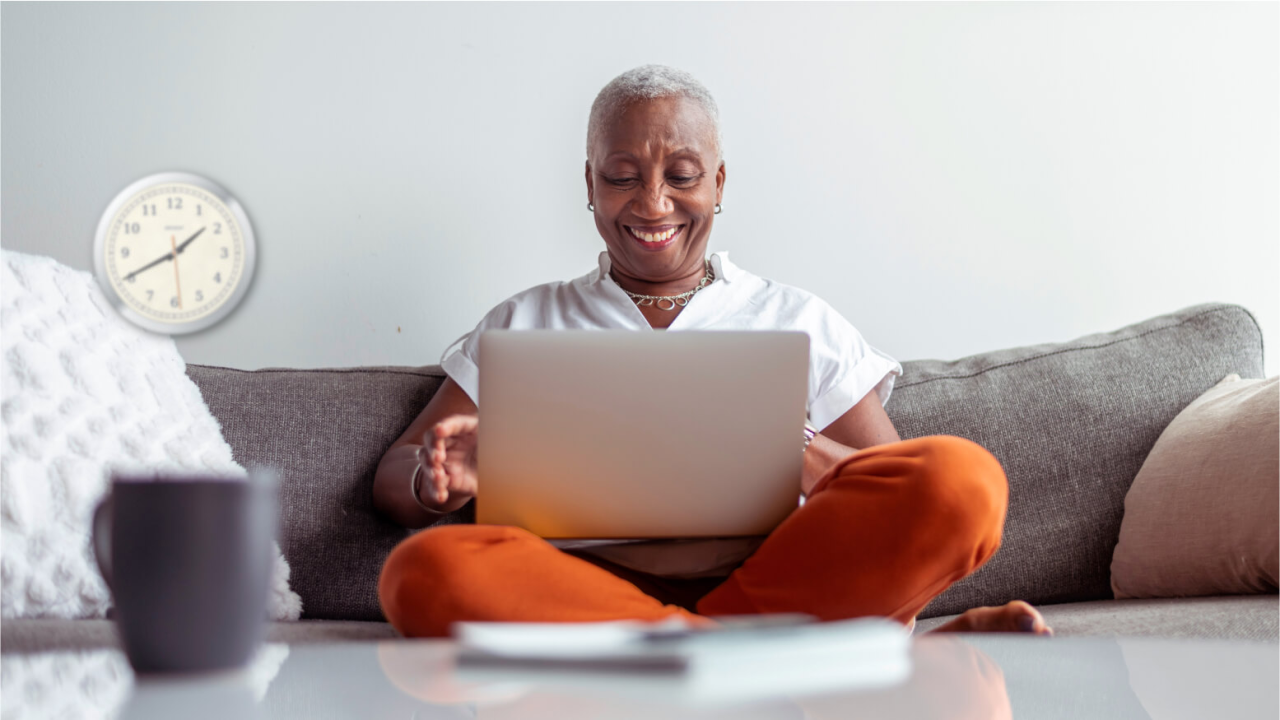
h=1 m=40 s=29
